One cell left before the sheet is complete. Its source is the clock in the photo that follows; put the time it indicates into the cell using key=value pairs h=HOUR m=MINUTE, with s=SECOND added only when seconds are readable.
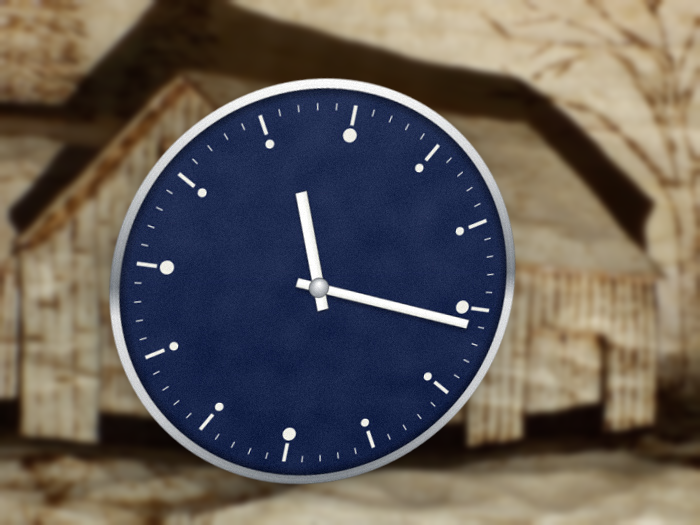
h=11 m=16
